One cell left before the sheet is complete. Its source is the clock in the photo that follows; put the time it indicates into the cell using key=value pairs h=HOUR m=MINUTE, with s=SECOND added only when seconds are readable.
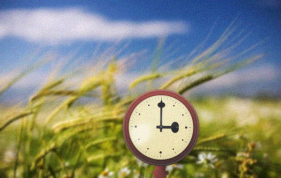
h=3 m=0
